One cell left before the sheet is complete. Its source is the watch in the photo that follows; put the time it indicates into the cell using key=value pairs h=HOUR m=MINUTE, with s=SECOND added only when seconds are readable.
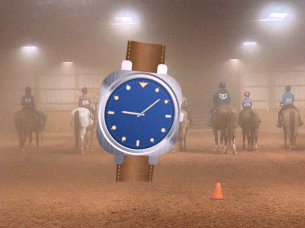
h=9 m=8
